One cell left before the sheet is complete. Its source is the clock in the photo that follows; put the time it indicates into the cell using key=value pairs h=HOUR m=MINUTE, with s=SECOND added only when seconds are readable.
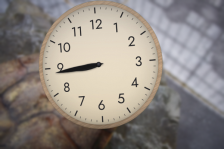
h=8 m=44
